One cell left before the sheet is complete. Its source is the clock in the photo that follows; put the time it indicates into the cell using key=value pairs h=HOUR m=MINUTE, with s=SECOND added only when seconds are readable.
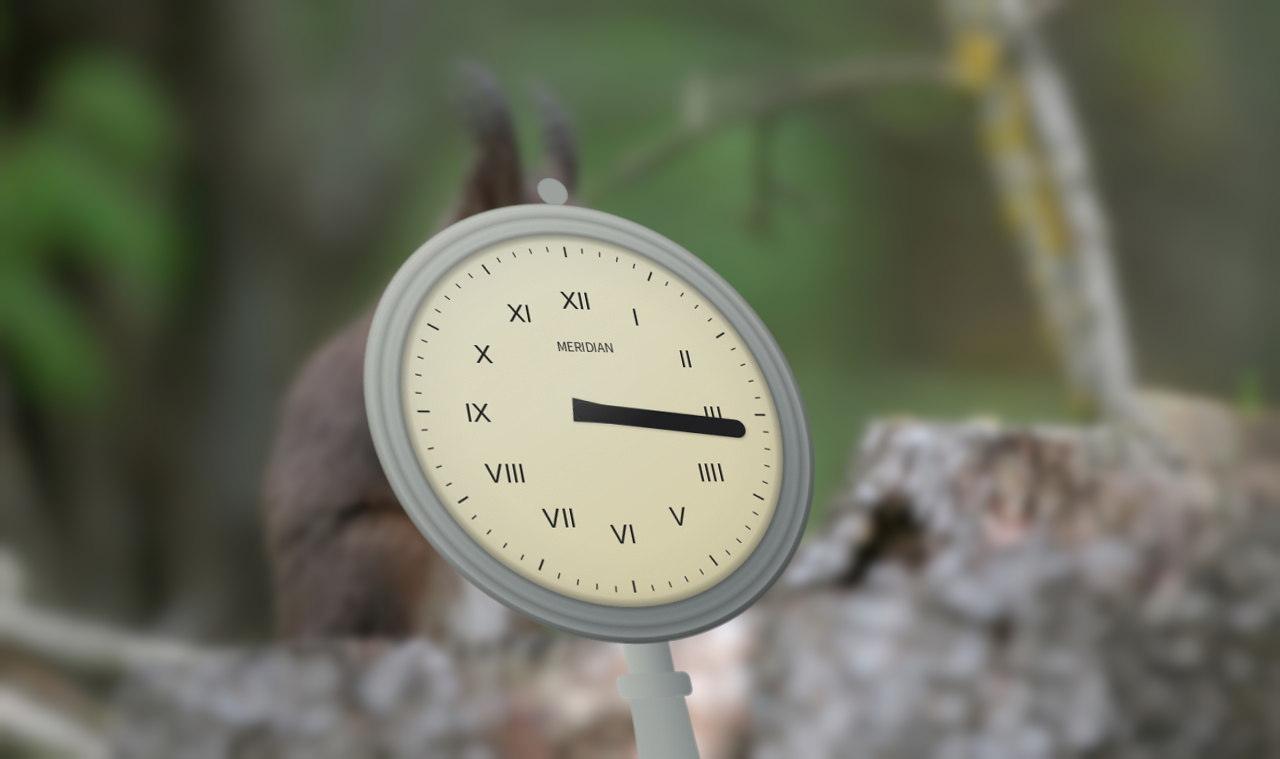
h=3 m=16
